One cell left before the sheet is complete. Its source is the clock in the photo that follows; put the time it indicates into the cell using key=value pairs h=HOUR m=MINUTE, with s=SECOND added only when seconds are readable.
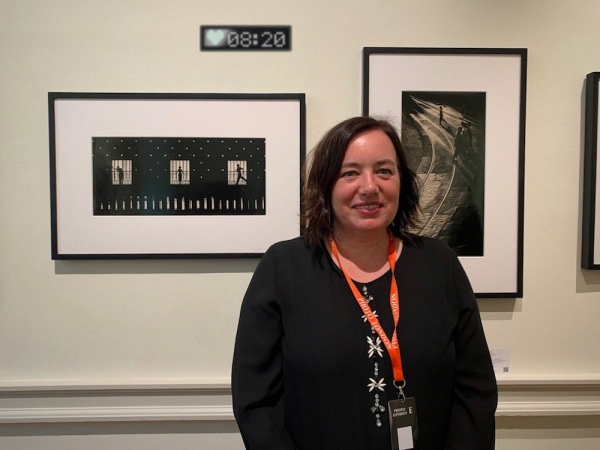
h=8 m=20
